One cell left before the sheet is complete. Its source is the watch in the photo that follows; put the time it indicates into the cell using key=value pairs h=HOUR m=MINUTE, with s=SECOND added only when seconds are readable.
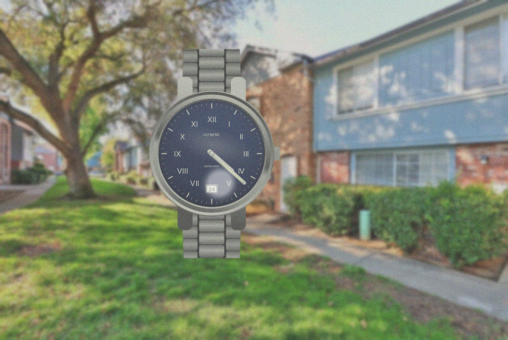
h=4 m=22
